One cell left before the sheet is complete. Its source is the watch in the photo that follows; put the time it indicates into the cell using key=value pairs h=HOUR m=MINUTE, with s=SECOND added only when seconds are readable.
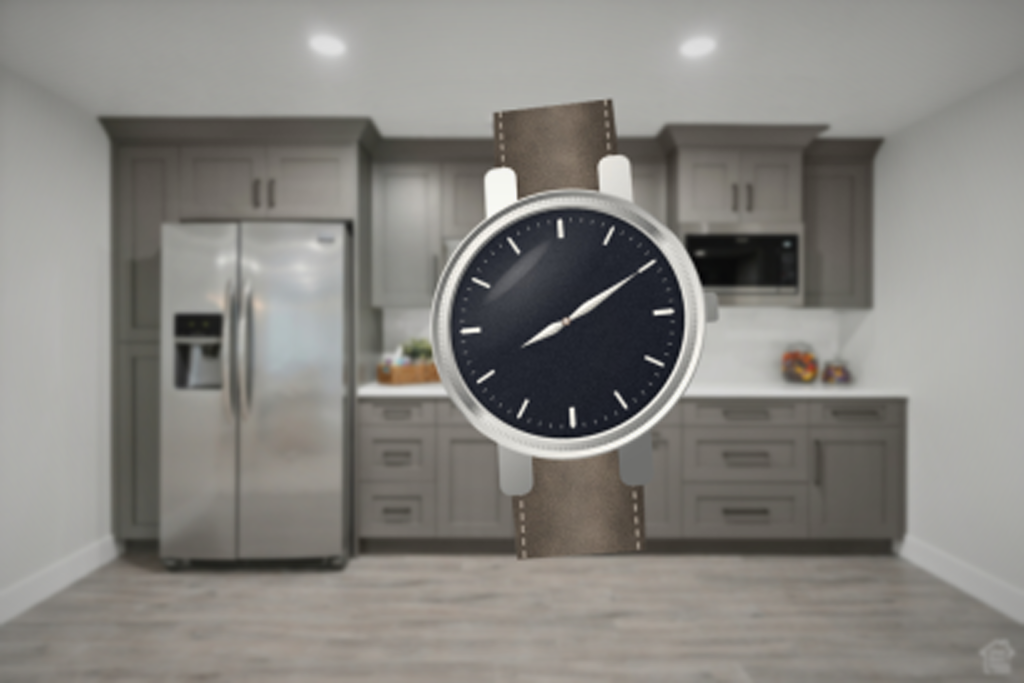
h=8 m=10
